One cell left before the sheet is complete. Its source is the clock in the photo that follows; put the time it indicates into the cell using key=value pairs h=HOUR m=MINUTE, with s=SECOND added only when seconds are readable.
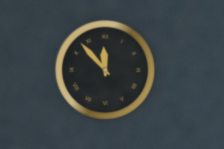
h=11 m=53
